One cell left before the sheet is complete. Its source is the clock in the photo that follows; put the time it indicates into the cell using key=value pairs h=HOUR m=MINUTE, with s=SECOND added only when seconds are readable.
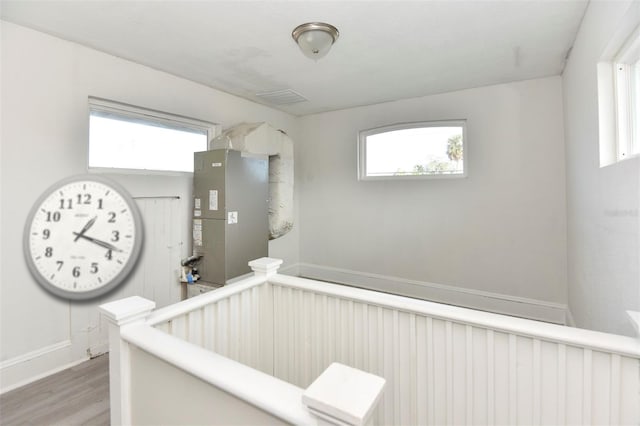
h=1 m=18
